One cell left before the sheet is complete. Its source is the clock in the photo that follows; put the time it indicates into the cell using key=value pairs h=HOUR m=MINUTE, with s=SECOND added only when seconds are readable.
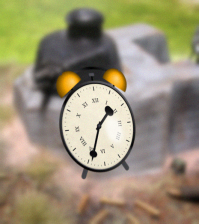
h=1 m=34
